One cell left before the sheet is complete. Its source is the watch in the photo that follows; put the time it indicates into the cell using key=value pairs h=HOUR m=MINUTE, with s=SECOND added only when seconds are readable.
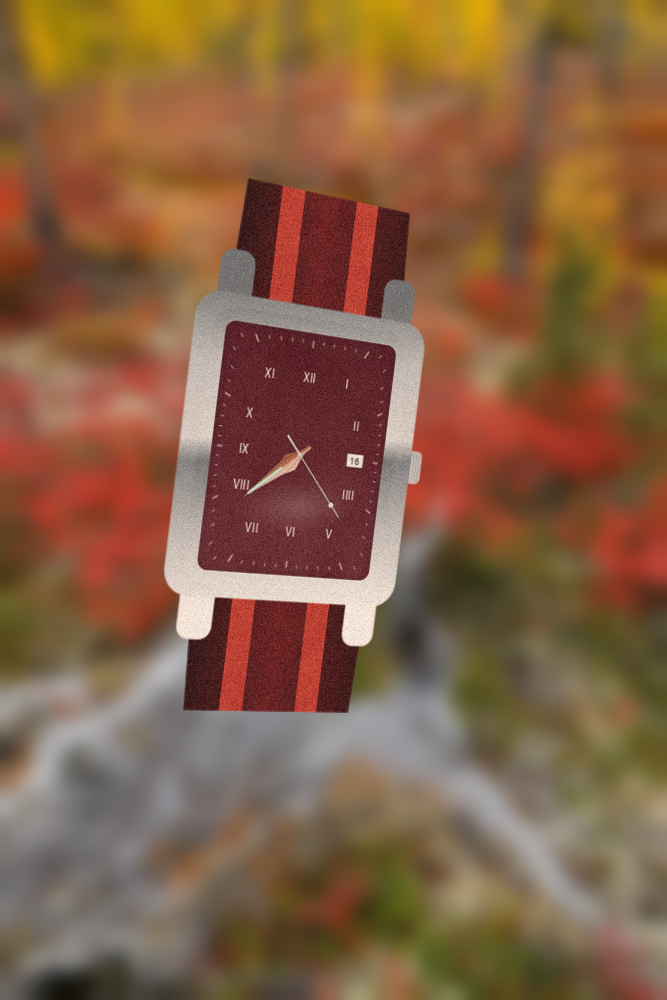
h=7 m=38 s=23
